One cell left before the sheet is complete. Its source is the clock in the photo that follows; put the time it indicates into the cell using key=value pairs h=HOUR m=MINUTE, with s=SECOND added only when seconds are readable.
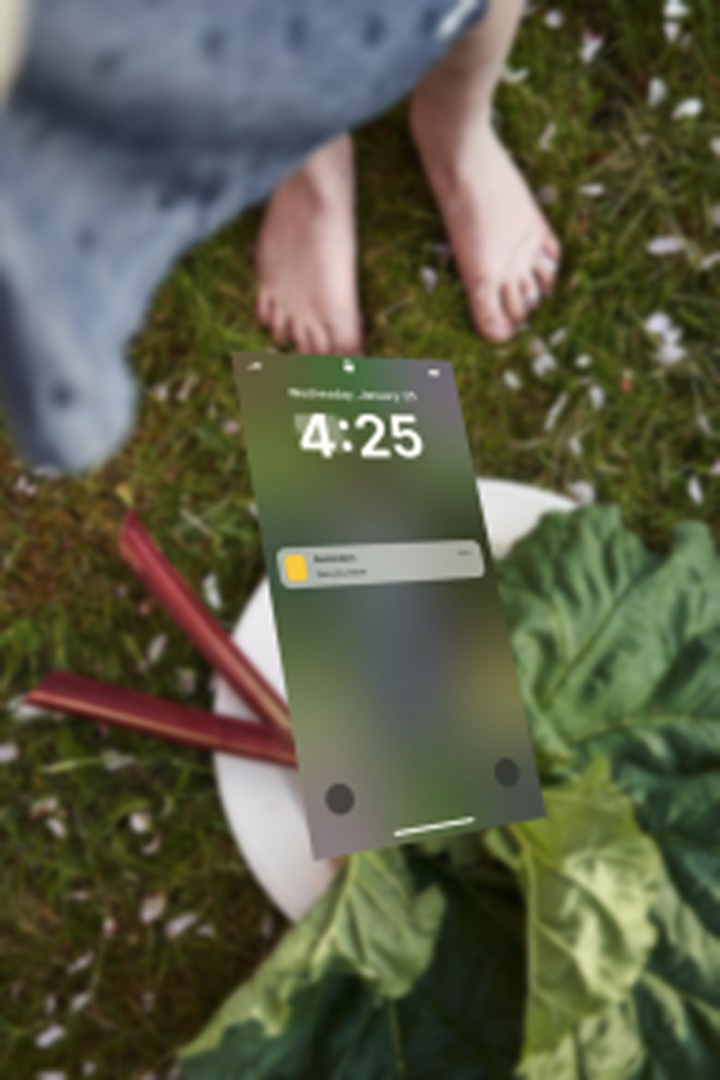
h=4 m=25
